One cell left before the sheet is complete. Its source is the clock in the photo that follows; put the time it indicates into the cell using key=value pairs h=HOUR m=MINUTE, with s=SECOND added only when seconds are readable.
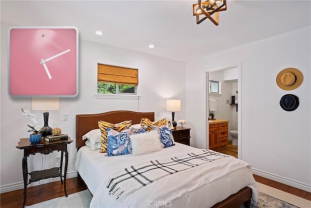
h=5 m=11
